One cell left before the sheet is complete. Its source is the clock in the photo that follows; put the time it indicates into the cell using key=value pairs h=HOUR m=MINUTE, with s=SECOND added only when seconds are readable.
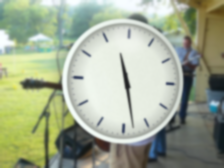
h=11 m=28
